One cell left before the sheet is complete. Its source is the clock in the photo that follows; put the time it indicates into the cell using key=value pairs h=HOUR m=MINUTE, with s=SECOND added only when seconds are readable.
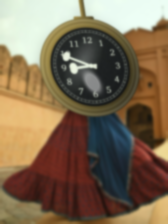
h=8 m=49
